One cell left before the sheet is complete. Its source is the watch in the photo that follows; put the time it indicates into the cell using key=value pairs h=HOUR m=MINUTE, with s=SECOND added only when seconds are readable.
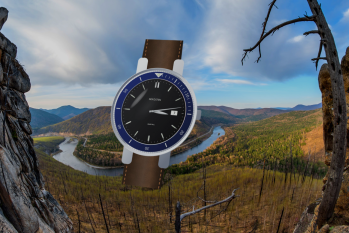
h=3 m=13
